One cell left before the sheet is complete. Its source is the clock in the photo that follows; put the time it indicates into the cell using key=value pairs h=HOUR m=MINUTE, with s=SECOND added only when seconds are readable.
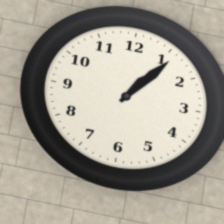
h=1 m=6
